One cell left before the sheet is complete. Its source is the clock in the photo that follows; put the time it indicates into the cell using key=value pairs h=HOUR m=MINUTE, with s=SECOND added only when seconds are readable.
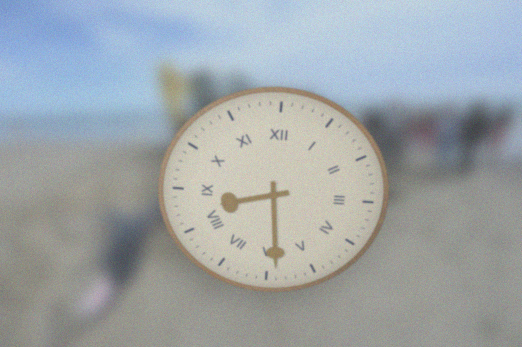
h=8 m=29
